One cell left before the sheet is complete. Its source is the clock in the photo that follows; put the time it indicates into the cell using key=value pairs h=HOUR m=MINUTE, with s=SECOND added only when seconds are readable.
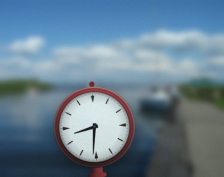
h=8 m=31
